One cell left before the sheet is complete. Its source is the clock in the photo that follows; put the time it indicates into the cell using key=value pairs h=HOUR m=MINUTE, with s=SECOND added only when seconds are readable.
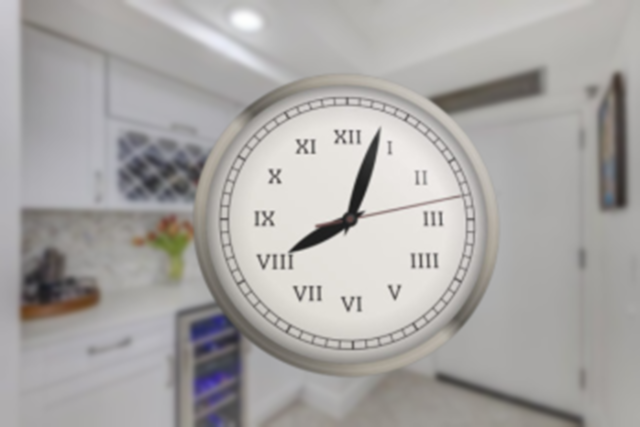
h=8 m=3 s=13
